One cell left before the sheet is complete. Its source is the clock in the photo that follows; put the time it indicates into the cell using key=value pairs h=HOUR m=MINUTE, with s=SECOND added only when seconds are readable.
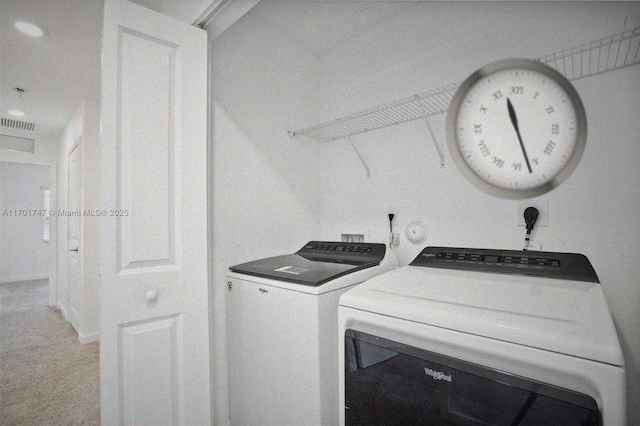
h=11 m=27
